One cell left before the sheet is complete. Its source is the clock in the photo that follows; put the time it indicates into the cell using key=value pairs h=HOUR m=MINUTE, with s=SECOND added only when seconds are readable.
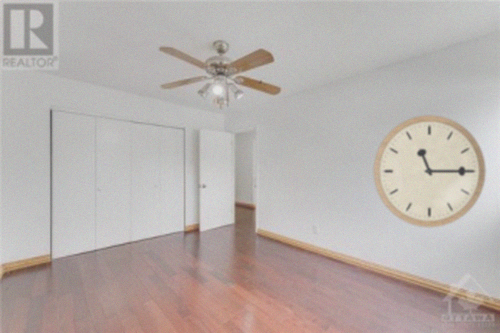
h=11 m=15
